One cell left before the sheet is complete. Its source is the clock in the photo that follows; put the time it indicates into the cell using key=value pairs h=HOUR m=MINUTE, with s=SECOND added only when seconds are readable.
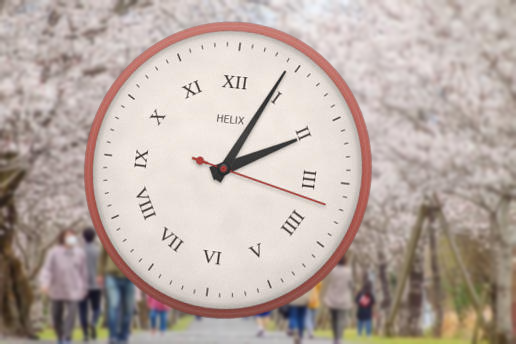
h=2 m=4 s=17
